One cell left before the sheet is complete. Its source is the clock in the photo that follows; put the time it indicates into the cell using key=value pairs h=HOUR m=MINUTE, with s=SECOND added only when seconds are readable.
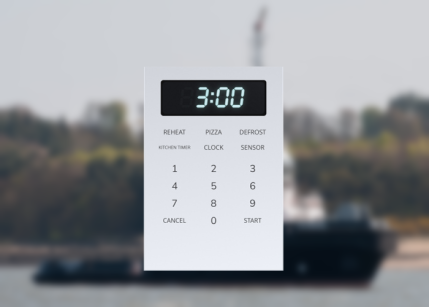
h=3 m=0
